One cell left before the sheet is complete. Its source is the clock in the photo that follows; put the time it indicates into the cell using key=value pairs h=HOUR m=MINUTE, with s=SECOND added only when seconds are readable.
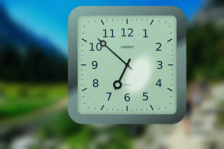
h=6 m=52
